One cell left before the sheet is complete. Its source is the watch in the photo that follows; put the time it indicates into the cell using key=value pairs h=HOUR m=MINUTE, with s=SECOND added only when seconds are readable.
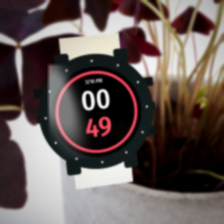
h=0 m=49
